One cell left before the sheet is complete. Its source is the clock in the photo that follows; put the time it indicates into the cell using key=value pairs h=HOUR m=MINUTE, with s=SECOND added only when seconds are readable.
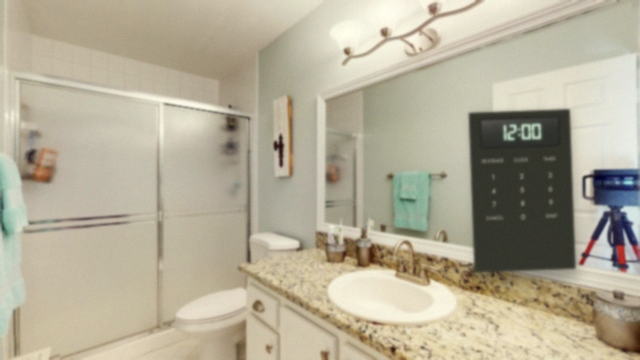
h=12 m=0
